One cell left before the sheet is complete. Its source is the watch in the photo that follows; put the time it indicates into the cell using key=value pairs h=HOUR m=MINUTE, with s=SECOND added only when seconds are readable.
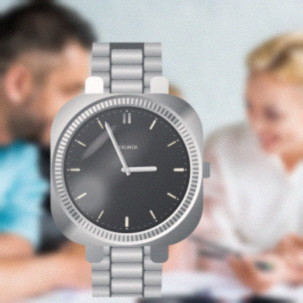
h=2 m=56
